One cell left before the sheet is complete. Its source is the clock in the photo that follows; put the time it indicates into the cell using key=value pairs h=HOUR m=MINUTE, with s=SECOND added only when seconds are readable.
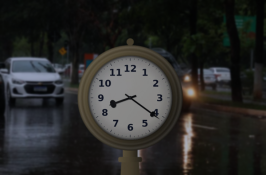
h=8 m=21
